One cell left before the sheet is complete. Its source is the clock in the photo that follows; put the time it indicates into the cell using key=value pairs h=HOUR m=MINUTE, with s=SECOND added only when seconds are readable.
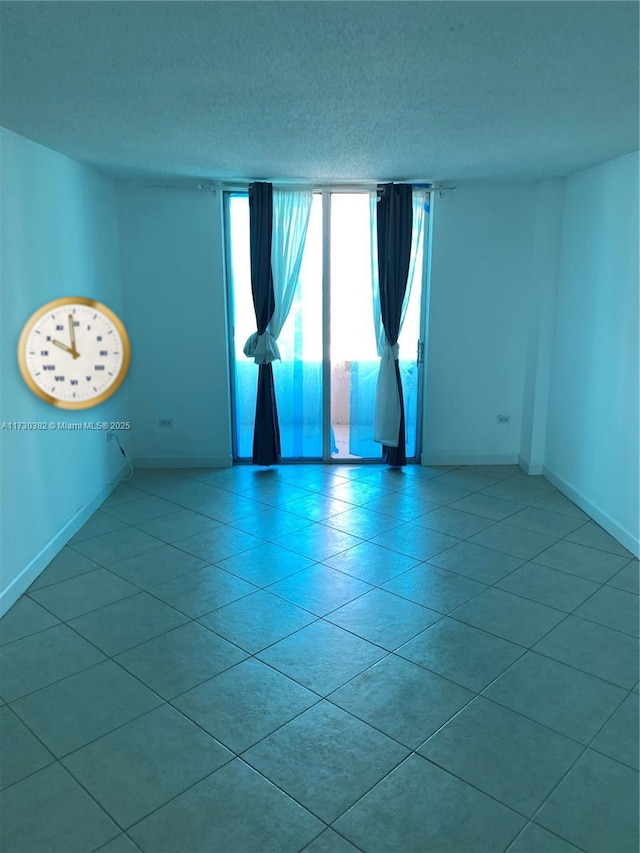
h=9 m=59
